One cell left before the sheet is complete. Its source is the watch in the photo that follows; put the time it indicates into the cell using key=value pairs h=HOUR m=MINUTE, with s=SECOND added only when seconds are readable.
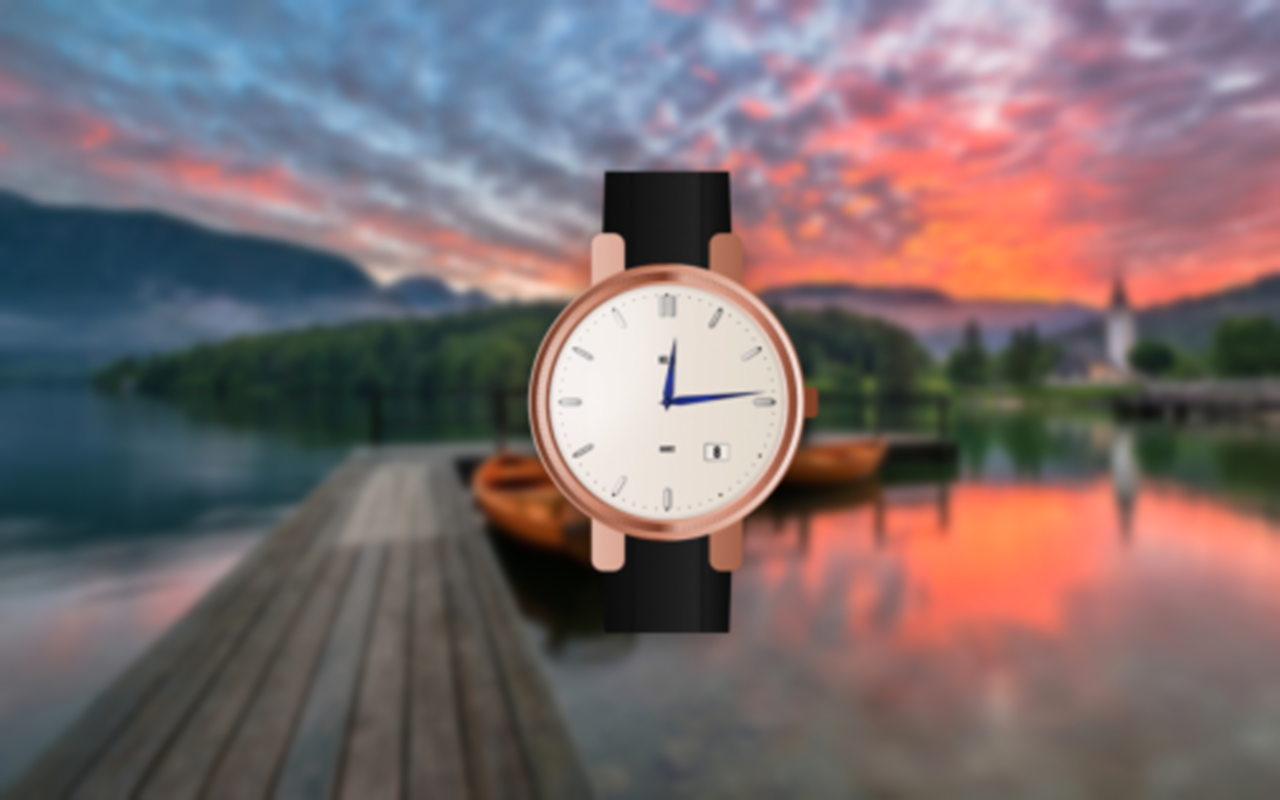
h=12 m=14
